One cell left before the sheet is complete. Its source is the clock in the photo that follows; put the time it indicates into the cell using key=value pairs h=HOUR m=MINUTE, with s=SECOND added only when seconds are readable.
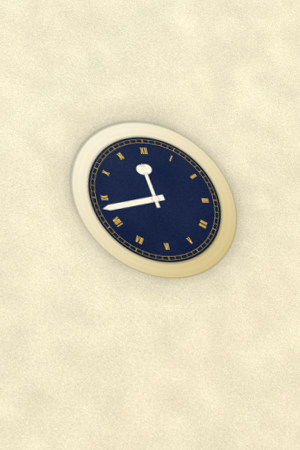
h=11 m=43
